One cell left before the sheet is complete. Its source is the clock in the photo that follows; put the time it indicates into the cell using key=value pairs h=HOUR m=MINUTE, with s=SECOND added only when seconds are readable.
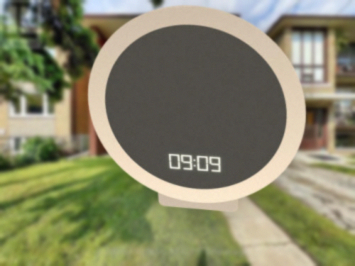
h=9 m=9
